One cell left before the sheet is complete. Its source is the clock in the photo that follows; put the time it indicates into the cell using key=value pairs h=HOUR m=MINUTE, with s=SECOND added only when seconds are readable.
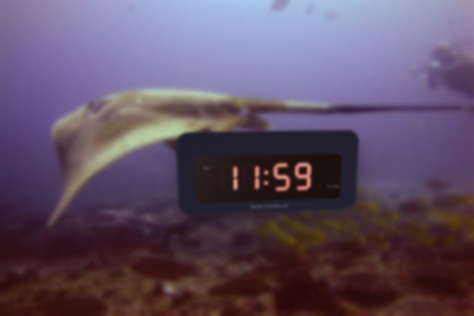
h=11 m=59
